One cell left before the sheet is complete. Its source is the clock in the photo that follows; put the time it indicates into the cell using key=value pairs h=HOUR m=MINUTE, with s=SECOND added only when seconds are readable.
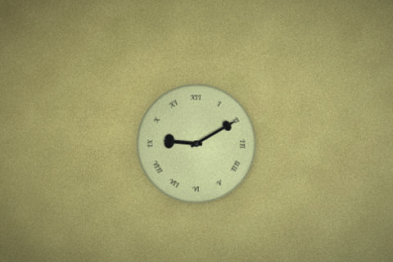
h=9 m=10
